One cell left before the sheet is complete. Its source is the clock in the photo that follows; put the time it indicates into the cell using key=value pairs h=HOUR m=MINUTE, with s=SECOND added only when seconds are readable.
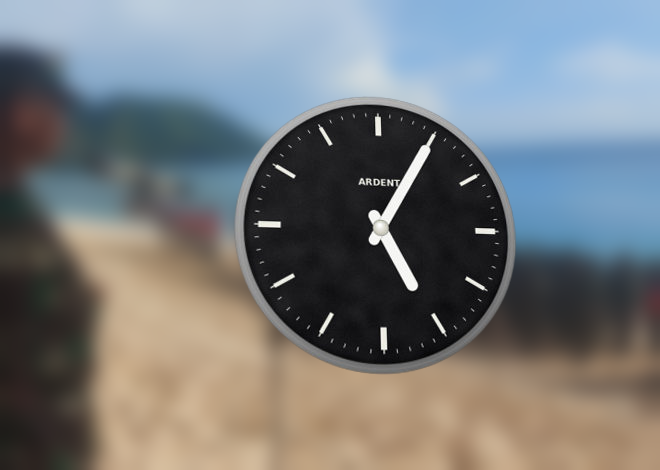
h=5 m=5
